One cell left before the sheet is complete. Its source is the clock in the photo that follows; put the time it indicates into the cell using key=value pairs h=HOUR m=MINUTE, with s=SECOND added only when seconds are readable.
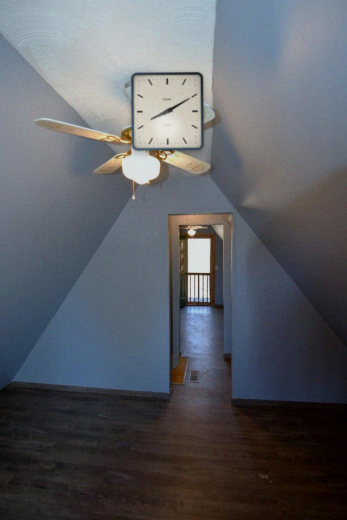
h=8 m=10
